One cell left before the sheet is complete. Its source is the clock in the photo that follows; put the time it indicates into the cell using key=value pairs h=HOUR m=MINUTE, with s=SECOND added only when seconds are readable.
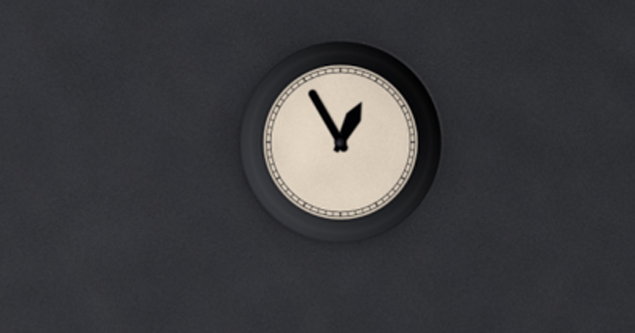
h=12 m=55
